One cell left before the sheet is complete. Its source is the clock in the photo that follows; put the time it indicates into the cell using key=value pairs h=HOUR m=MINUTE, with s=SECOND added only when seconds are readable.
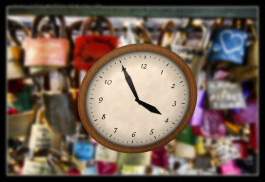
h=3 m=55
